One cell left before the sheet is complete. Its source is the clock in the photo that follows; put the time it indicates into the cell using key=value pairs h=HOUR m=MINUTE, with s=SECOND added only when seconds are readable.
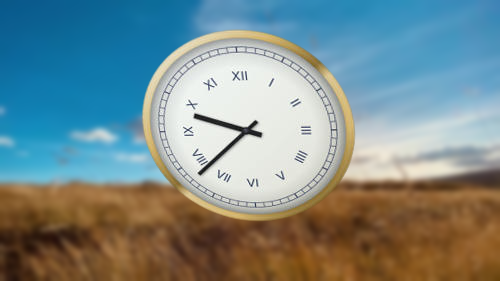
h=9 m=38
